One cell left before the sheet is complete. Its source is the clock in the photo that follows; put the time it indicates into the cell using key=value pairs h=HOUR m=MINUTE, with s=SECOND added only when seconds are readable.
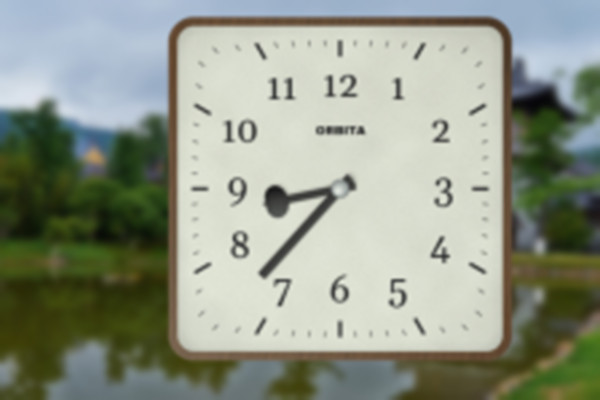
h=8 m=37
